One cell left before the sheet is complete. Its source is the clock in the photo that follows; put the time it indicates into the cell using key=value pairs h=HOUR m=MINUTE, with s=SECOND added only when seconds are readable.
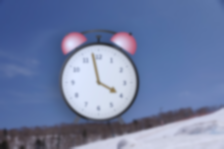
h=3 m=58
